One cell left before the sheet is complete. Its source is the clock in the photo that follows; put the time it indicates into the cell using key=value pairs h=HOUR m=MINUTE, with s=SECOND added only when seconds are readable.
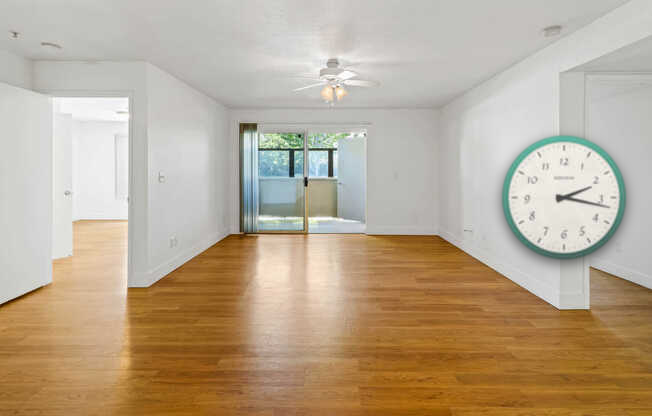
h=2 m=17
